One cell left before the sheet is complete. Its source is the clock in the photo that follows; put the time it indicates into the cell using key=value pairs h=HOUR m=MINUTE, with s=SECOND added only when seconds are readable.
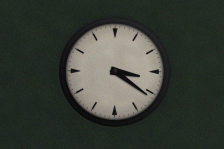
h=3 m=21
